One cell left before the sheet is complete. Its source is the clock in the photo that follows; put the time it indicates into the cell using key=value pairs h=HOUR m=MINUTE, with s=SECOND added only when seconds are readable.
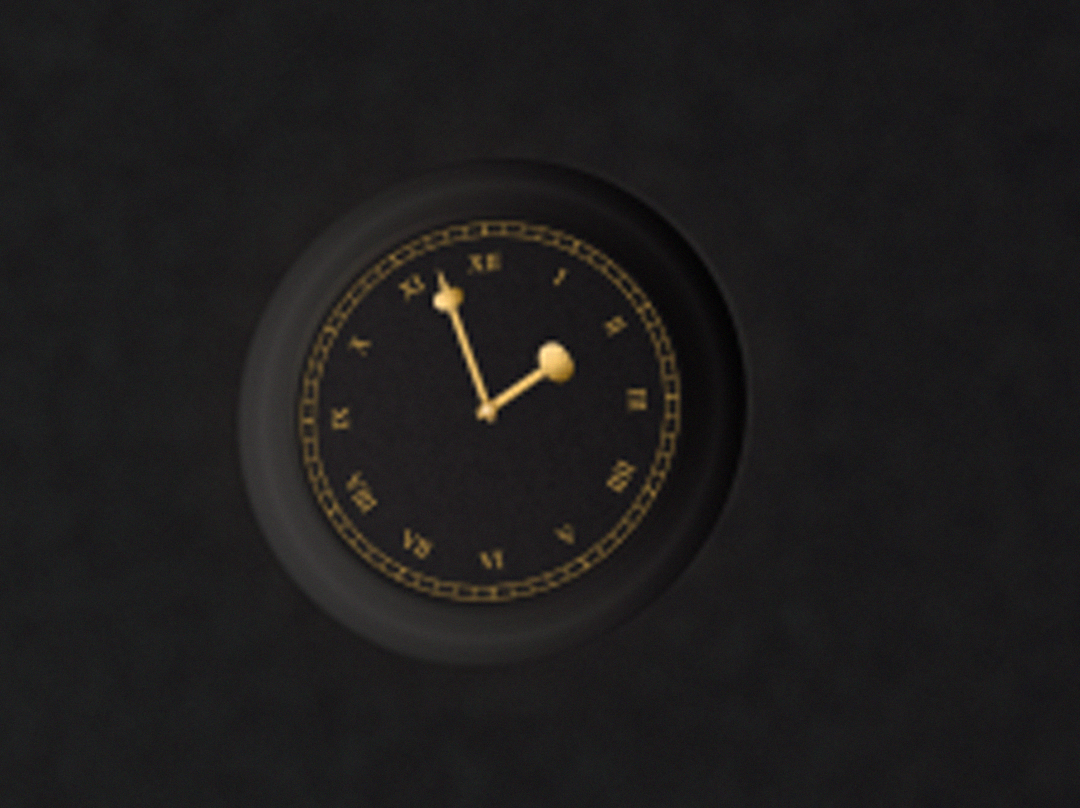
h=1 m=57
